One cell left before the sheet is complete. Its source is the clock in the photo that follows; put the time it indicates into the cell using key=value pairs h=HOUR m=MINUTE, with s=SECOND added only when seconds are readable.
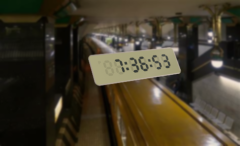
h=7 m=36 s=53
